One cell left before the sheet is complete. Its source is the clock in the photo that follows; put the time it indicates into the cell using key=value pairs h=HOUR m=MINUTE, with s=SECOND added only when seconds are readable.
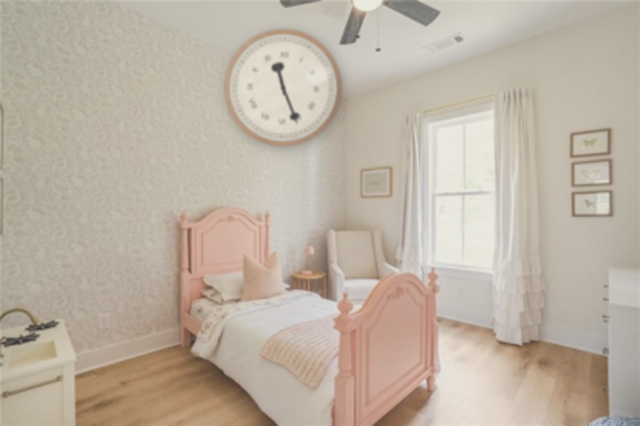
h=11 m=26
